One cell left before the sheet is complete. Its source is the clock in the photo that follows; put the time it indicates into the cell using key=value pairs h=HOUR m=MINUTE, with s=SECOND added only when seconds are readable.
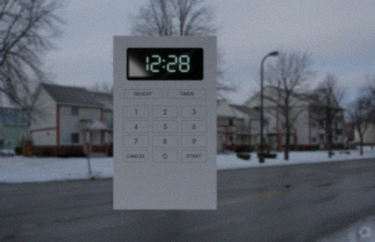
h=12 m=28
